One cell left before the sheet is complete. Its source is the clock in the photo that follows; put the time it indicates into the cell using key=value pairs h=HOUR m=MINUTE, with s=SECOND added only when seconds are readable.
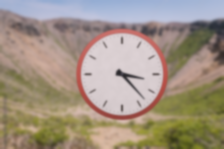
h=3 m=23
